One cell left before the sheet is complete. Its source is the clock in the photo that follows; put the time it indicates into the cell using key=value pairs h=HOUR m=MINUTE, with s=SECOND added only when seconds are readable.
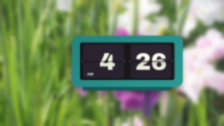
h=4 m=26
